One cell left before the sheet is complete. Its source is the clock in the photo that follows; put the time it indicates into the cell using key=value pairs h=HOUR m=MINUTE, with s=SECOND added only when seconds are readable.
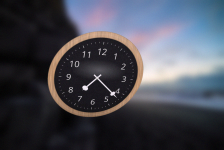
h=7 m=22
